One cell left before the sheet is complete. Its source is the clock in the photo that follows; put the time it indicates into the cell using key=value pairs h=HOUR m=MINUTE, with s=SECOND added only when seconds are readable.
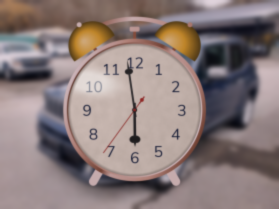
h=5 m=58 s=36
